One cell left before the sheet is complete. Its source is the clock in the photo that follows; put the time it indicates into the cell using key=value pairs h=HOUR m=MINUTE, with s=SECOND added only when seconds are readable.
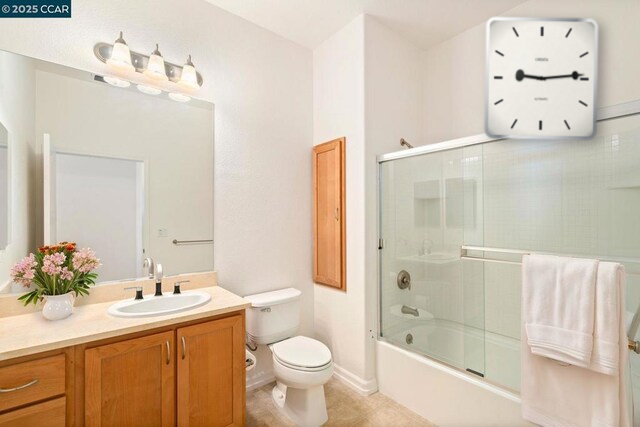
h=9 m=14
